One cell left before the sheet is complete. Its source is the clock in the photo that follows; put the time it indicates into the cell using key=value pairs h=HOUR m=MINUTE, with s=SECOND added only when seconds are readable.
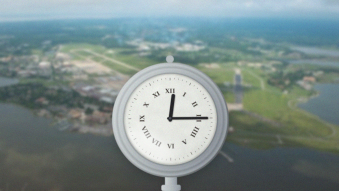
h=12 m=15
